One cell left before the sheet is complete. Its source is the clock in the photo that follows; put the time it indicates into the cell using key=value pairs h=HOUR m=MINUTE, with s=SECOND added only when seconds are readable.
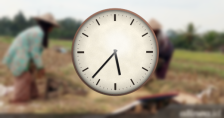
h=5 m=37
